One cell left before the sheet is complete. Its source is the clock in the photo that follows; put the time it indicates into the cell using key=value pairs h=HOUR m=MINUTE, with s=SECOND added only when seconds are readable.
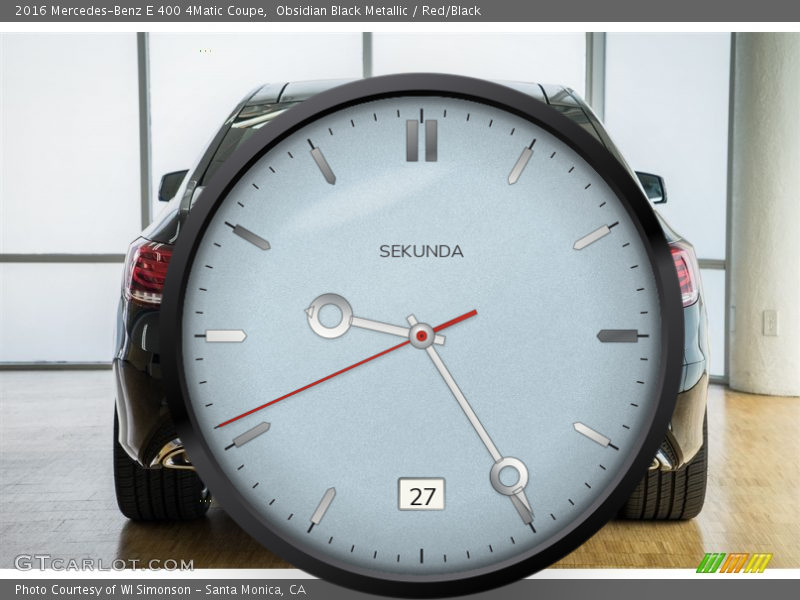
h=9 m=24 s=41
